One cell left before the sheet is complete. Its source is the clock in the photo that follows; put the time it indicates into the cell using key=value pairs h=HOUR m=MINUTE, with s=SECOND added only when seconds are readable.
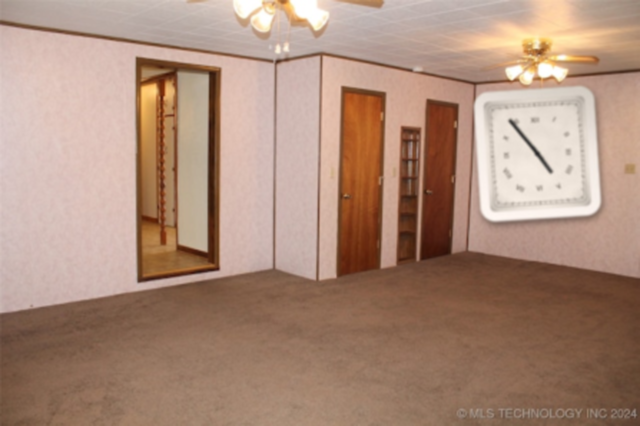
h=4 m=54
